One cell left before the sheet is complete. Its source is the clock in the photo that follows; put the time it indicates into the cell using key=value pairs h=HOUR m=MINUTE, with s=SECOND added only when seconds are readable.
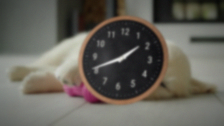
h=1 m=41
